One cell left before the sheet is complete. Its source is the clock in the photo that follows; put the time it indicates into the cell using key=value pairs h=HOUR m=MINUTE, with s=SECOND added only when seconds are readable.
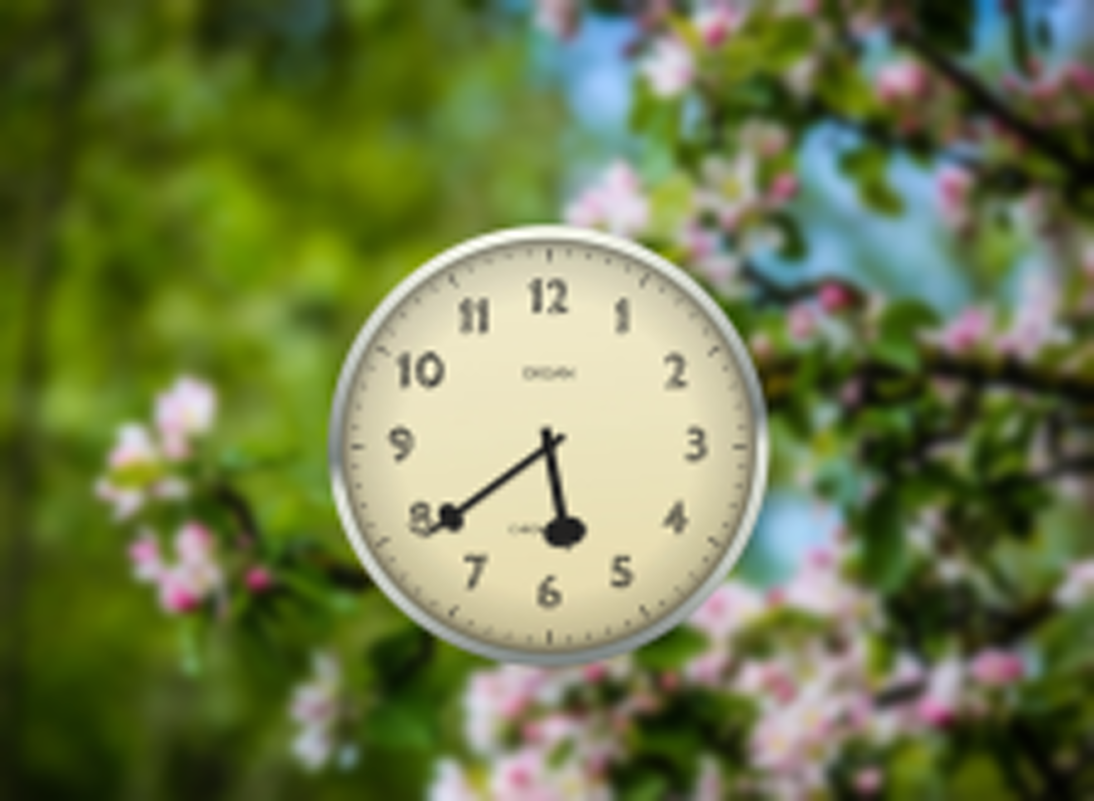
h=5 m=39
